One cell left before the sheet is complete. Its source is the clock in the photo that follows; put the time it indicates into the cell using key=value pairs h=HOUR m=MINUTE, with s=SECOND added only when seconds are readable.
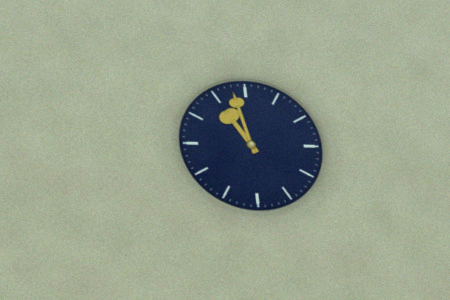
h=10 m=58
